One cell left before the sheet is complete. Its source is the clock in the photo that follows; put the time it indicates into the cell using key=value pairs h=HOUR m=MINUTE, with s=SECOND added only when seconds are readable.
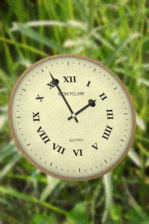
h=1 m=56
